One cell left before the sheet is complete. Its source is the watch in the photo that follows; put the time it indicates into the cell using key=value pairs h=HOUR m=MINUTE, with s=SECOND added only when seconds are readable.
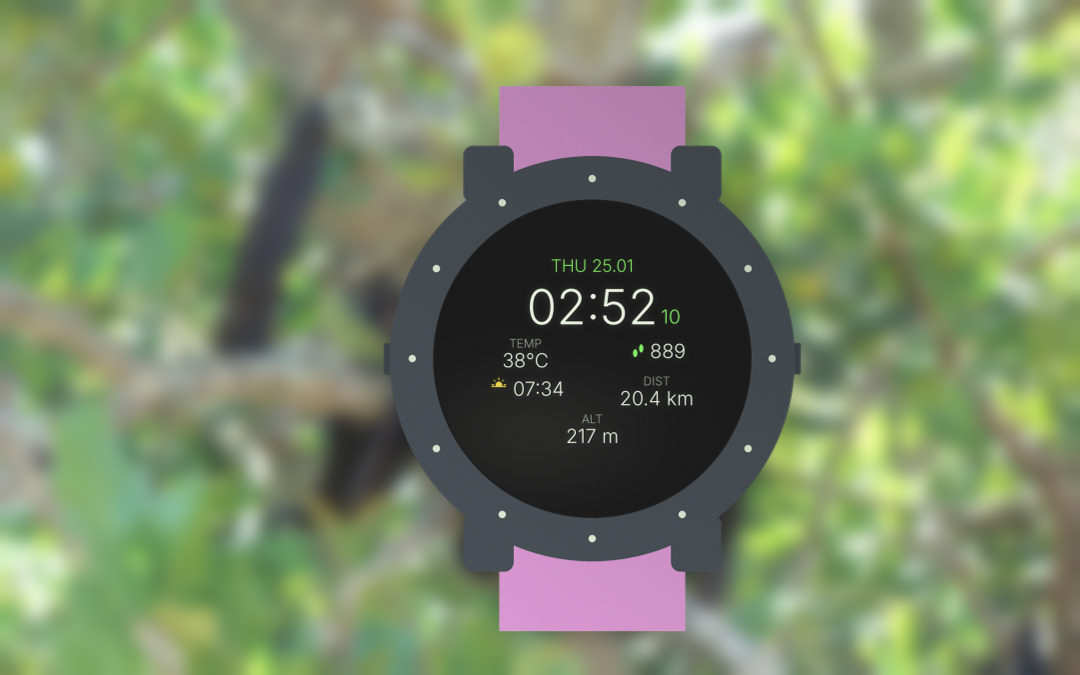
h=2 m=52 s=10
